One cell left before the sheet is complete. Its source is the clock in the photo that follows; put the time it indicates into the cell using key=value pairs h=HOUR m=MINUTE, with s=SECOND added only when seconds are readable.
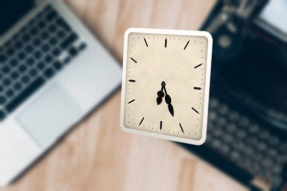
h=6 m=26
